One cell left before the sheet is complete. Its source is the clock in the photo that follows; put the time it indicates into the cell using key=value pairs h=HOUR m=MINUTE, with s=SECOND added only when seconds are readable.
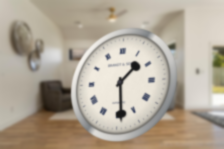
h=1 m=29
